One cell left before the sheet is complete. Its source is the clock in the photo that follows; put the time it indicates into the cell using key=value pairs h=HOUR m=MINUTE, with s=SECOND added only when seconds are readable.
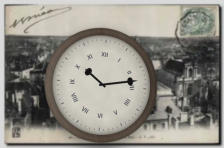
h=10 m=13
